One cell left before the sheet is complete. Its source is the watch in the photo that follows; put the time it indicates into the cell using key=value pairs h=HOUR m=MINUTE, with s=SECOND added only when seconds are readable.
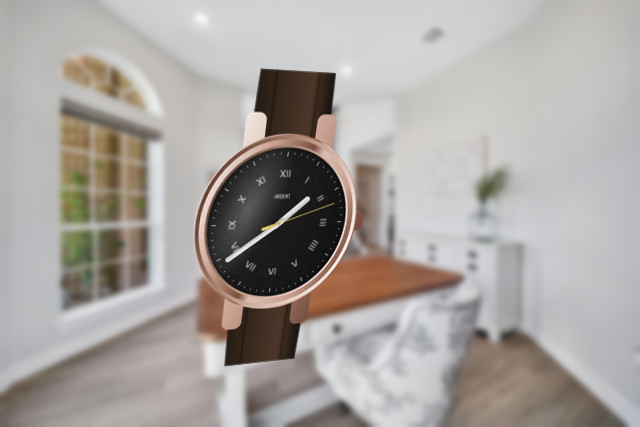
h=1 m=39 s=12
